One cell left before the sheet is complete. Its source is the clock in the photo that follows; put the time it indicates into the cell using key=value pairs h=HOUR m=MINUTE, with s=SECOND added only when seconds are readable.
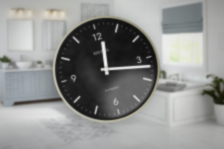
h=12 m=17
